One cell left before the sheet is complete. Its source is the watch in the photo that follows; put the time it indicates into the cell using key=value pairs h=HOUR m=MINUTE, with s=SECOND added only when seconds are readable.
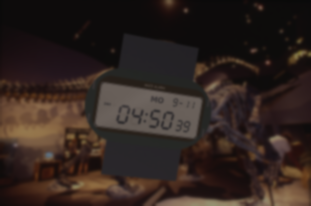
h=4 m=50 s=39
